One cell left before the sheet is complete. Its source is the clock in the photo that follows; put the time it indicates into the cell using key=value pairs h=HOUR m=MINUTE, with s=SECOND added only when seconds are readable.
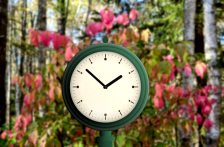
h=1 m=52
